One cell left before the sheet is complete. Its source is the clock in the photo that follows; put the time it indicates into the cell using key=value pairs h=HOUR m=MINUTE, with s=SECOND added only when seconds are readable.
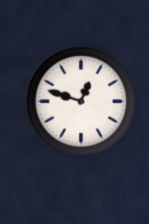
h=12 m=48
